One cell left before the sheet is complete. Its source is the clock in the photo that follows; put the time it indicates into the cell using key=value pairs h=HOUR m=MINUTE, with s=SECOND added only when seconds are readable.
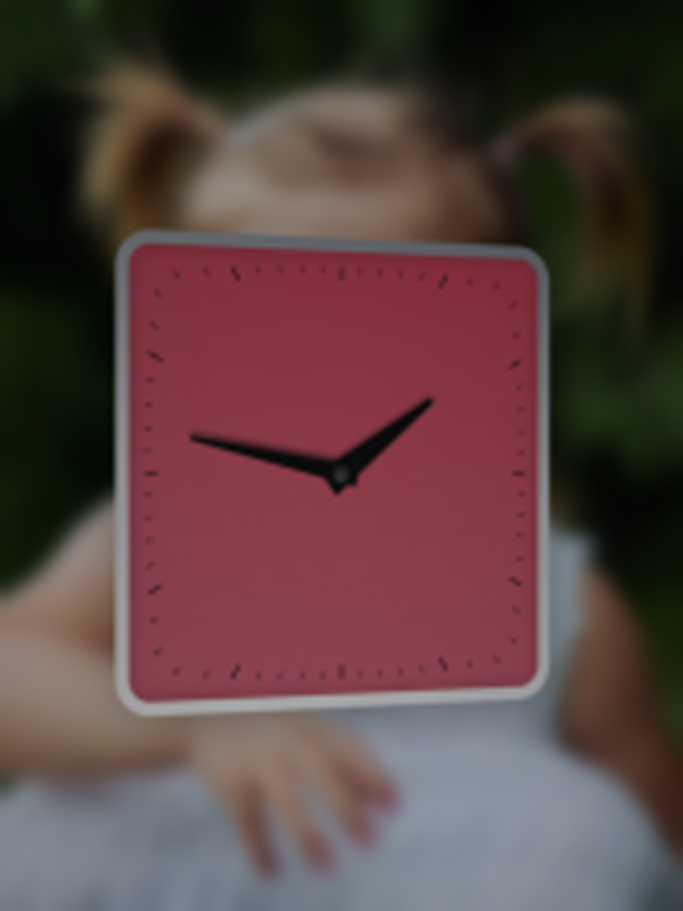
h=1 m=47
